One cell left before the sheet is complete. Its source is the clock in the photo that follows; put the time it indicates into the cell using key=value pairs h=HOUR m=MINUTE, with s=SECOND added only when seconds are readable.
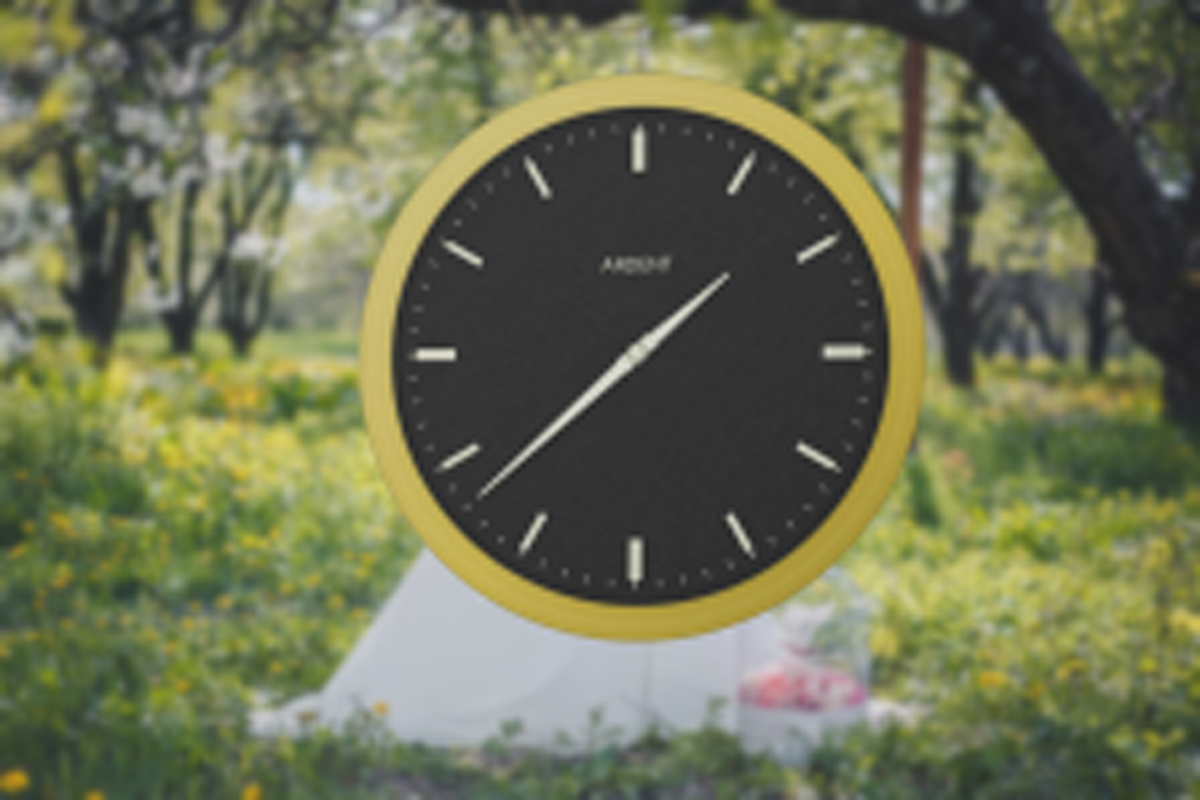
h=1 m=38
